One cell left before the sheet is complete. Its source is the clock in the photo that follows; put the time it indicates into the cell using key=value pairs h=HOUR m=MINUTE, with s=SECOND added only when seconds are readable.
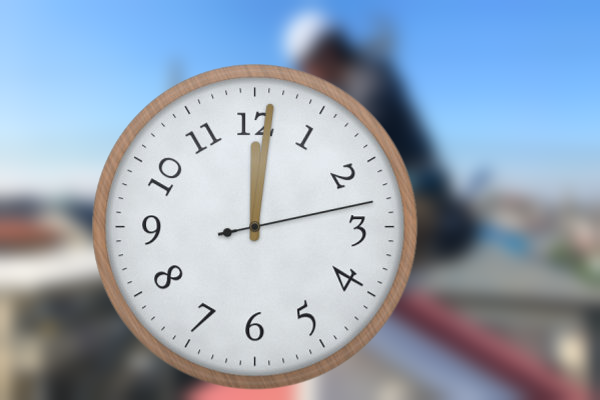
h=12 m=1 s=13
